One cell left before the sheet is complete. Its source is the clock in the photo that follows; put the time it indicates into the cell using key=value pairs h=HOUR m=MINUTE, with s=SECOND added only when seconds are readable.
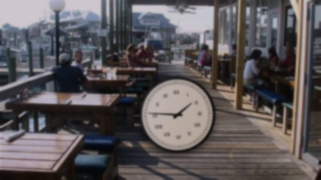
h=1 m=46
